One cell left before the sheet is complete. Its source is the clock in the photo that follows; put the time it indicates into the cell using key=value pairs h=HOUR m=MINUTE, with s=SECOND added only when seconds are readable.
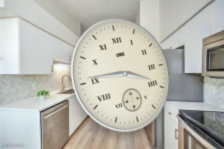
h=3 m=46
